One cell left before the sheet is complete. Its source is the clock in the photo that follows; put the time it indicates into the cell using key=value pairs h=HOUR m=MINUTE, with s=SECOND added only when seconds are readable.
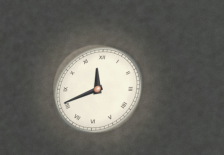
h=11 m=41
